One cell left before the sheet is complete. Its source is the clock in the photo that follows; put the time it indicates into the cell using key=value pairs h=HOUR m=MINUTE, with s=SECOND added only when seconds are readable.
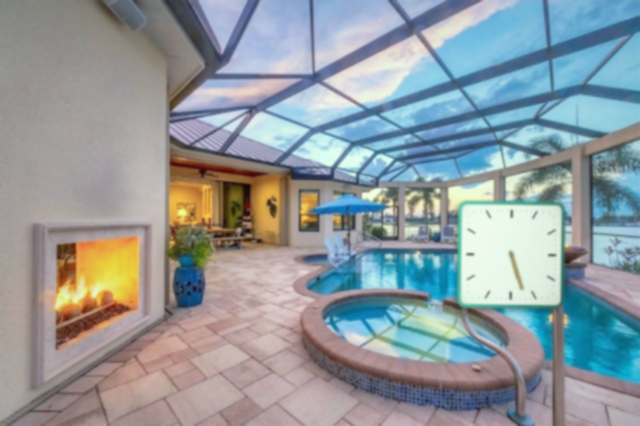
h=5 m=27
